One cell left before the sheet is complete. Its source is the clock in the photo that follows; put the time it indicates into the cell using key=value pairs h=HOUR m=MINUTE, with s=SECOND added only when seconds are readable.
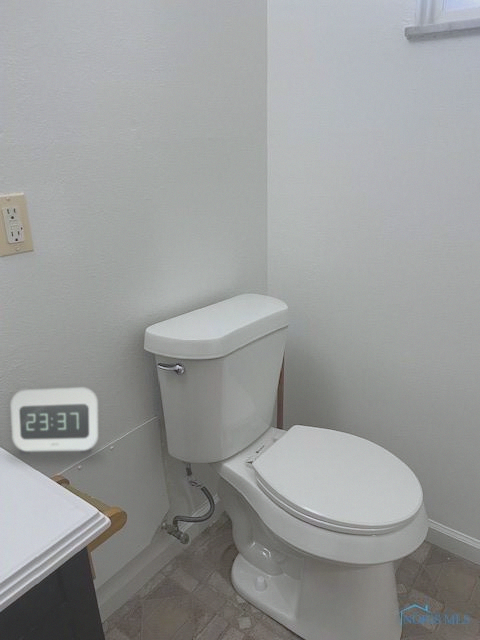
h=23 m=37
